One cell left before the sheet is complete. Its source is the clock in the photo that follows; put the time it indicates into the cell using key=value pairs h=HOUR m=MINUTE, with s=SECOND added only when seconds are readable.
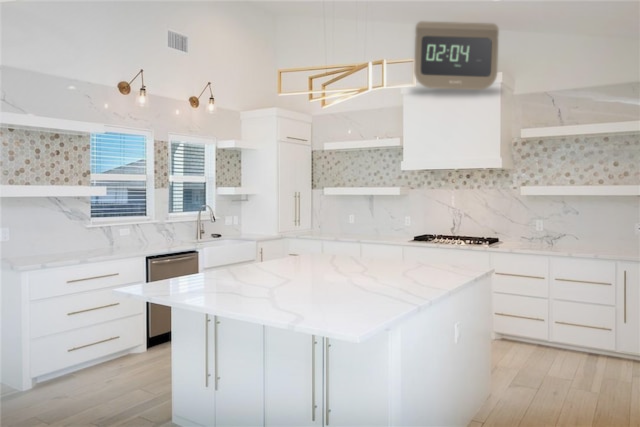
h=2 m=4
